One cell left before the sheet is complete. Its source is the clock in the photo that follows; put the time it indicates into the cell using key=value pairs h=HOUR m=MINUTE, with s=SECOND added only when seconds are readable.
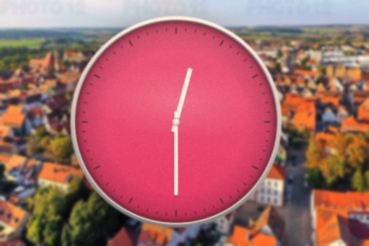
h=12 m=30
